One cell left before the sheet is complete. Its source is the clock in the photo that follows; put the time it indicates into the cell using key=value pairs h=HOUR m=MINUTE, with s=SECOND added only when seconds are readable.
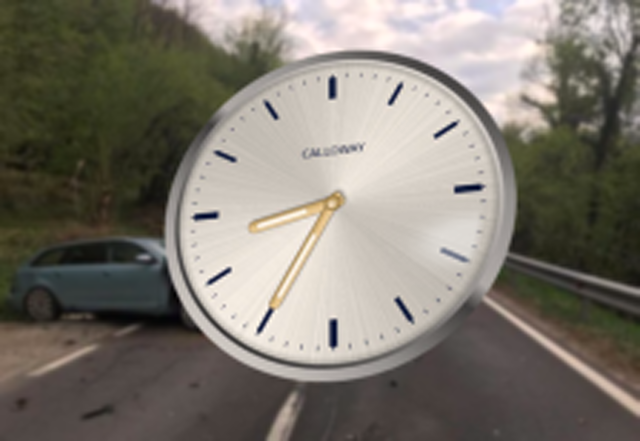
h=8 m=35
